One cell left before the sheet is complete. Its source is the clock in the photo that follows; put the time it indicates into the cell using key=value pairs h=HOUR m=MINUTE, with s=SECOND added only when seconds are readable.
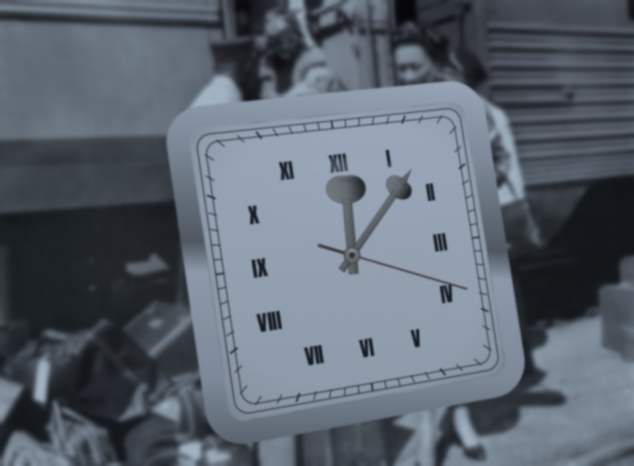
h=12 m=7 s=19
